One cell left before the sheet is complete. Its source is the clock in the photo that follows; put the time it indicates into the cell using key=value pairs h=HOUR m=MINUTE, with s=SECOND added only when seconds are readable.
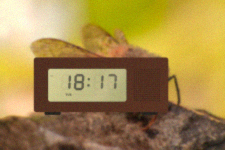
h=18 m=17
